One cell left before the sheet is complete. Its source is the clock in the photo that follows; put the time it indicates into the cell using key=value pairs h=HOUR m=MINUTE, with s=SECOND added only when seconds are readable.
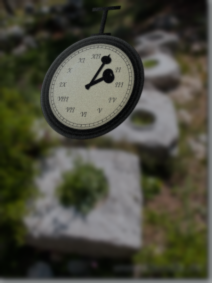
h=2 m=4
